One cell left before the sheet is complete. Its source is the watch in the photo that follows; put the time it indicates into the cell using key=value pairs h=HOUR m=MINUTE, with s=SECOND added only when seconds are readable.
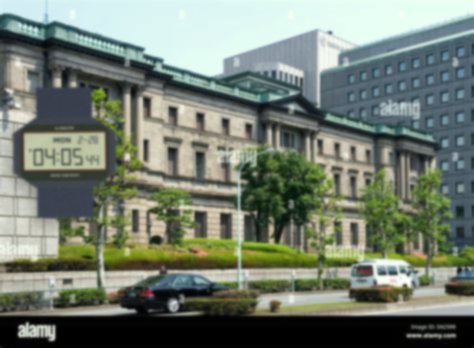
h=4 m=5
